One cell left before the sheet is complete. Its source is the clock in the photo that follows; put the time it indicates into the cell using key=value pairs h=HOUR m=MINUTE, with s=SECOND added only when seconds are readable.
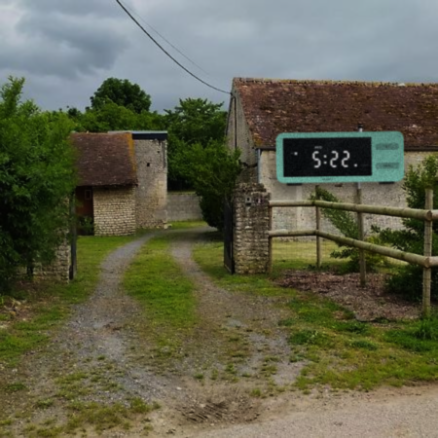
h=5 m=22
